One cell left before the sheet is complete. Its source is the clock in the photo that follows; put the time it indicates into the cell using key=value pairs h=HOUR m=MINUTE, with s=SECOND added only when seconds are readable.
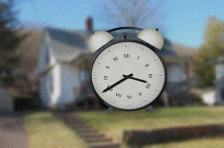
h=3 m=40
